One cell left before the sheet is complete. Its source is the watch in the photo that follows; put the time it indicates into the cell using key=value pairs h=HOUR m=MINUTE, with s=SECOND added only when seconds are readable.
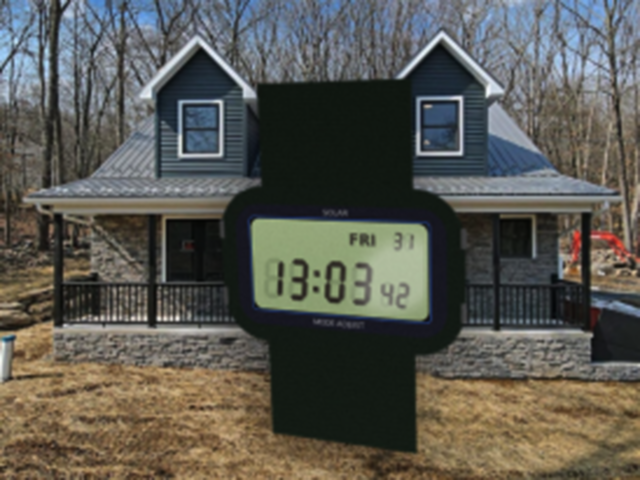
h=13 m=3 s=42
